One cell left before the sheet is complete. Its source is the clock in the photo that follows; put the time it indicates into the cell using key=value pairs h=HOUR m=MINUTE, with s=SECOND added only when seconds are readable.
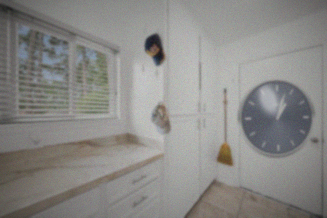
h=1 m=3
